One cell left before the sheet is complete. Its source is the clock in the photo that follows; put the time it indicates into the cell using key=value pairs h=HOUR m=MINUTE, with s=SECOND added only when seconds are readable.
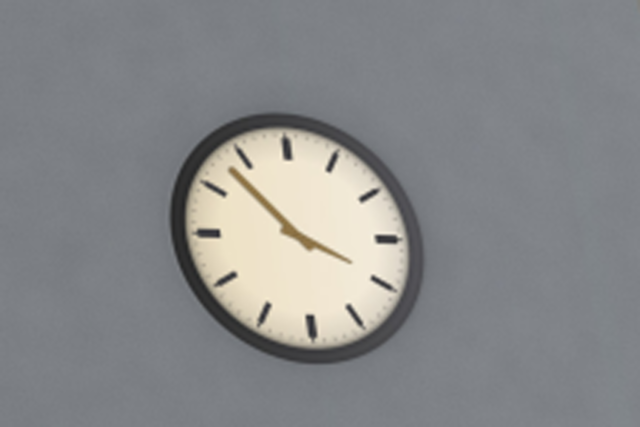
h=3 m=53
